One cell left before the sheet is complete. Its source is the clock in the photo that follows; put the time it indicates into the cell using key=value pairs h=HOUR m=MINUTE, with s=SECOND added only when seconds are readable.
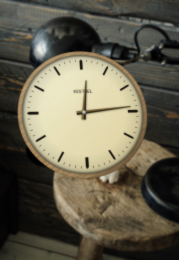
h=12 m=14
